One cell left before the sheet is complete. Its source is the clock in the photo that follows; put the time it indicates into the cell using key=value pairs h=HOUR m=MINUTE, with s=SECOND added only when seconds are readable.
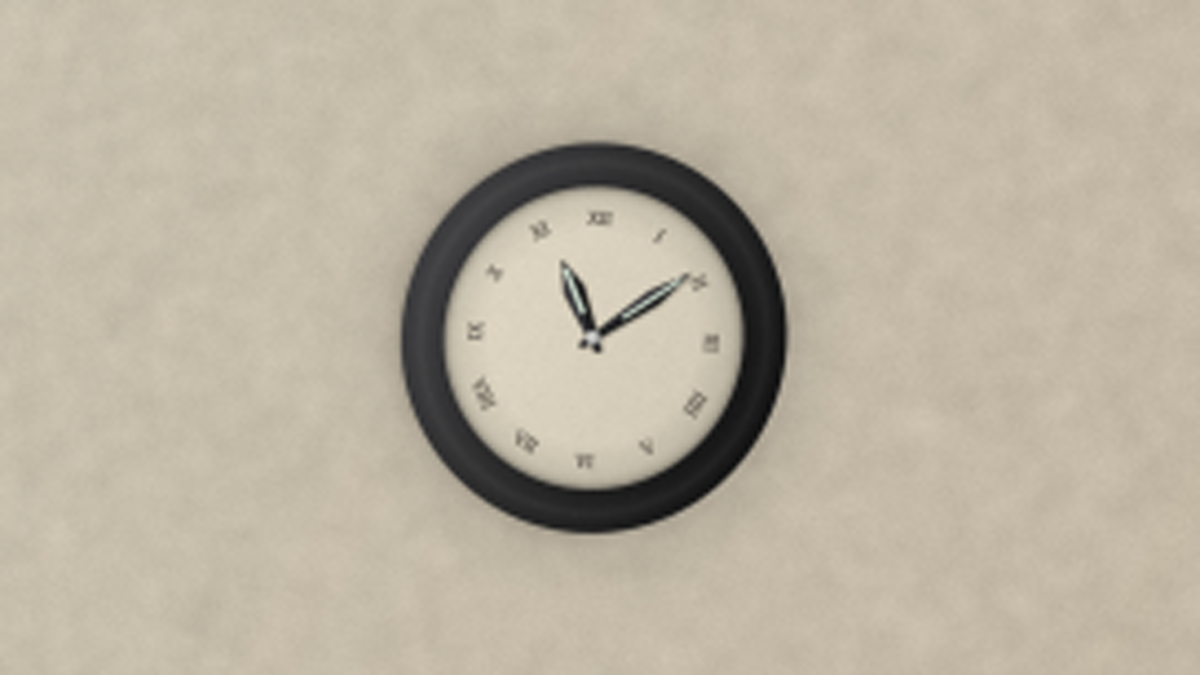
h=11 m=9
